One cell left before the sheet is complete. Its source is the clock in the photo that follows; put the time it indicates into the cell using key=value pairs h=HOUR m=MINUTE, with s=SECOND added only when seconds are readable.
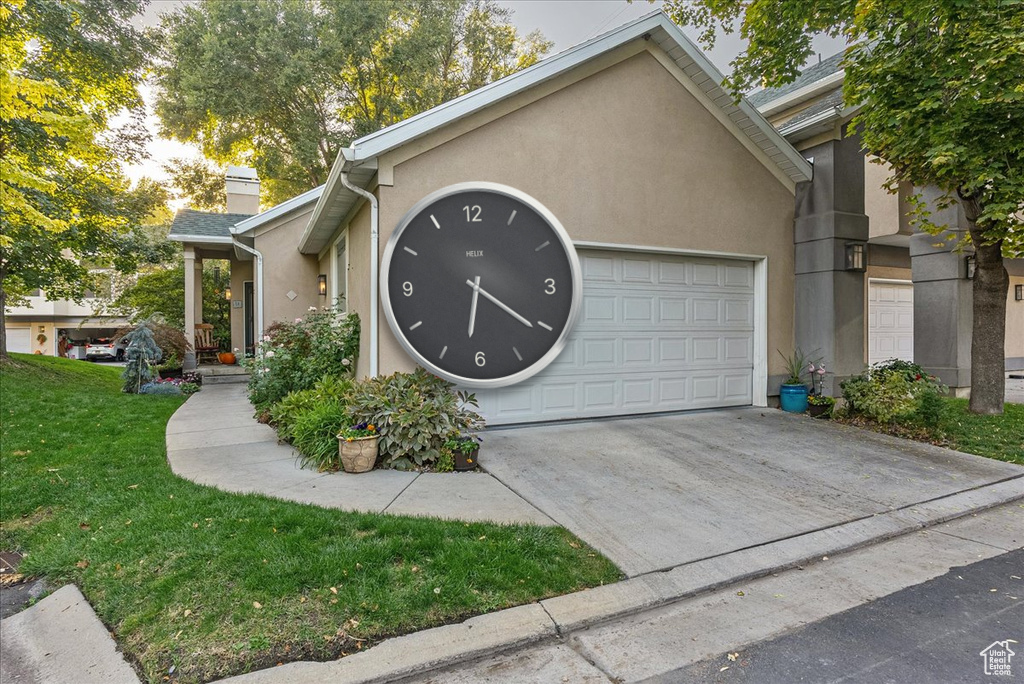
h=6 m=21
